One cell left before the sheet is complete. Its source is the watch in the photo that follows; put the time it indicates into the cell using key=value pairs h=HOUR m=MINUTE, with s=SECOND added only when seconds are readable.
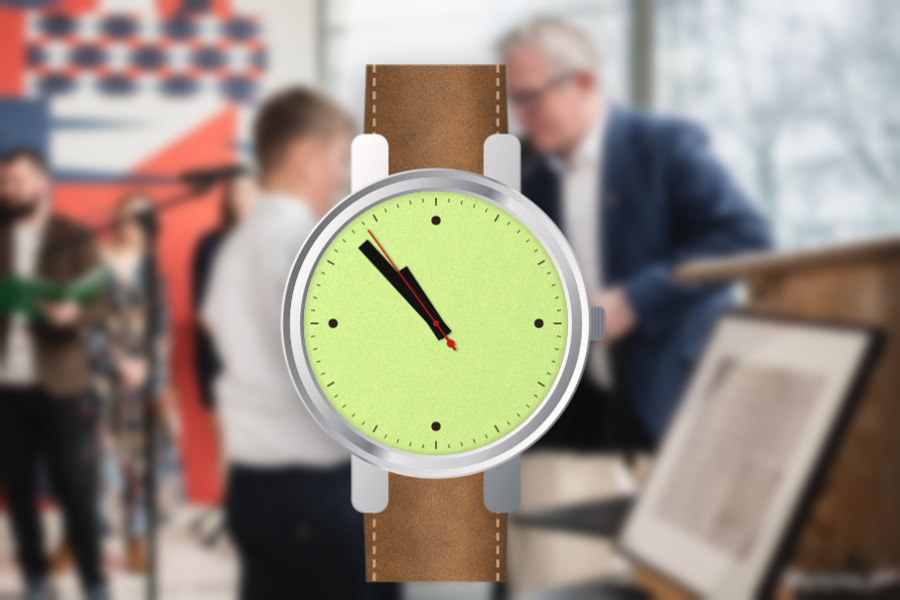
h=10 m=52 s=54
